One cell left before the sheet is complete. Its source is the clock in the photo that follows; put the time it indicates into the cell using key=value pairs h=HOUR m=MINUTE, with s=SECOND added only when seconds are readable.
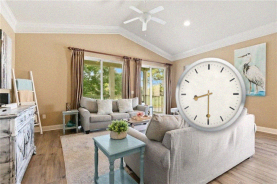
h=8 m=30
